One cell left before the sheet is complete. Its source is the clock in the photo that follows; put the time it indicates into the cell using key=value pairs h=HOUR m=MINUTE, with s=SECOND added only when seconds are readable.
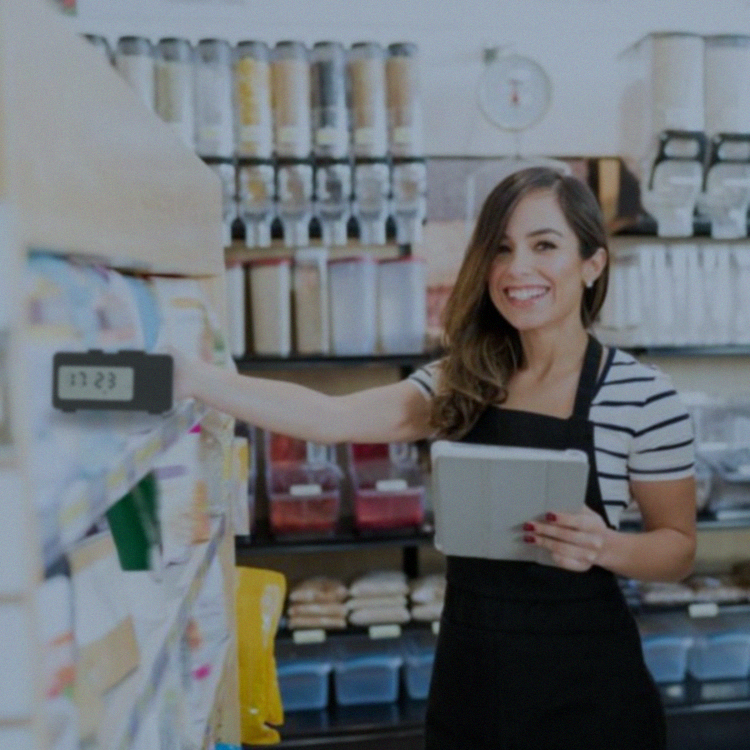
h=17 m=23
